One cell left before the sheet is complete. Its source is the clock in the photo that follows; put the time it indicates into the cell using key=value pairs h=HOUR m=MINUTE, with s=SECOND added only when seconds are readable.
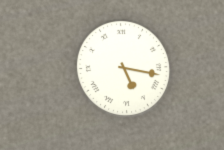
h=5 m=17
